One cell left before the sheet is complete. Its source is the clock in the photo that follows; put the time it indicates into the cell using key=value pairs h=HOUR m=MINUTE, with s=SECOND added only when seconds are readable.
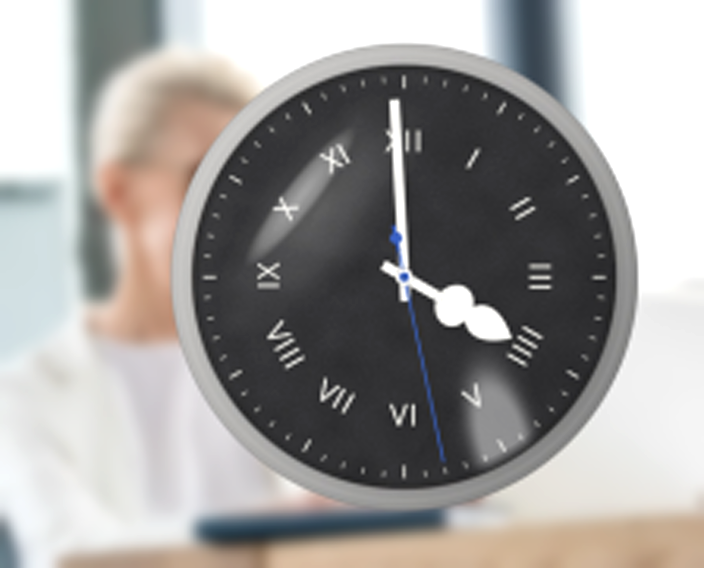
h=3 m=59 s=28
